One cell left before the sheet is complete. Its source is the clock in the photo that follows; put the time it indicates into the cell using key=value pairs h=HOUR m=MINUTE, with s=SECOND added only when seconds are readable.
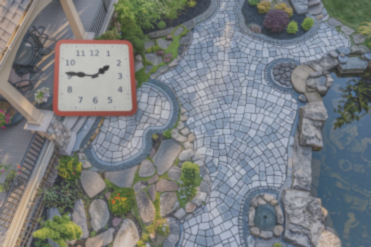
h=1 m=46
